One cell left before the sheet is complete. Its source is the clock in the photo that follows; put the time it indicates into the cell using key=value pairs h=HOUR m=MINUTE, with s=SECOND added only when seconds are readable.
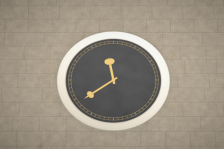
h=11 m=39
